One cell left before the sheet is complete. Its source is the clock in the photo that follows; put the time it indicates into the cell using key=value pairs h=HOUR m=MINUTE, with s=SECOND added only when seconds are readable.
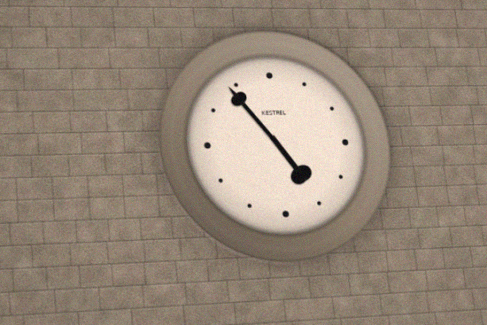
h=4 m=54
